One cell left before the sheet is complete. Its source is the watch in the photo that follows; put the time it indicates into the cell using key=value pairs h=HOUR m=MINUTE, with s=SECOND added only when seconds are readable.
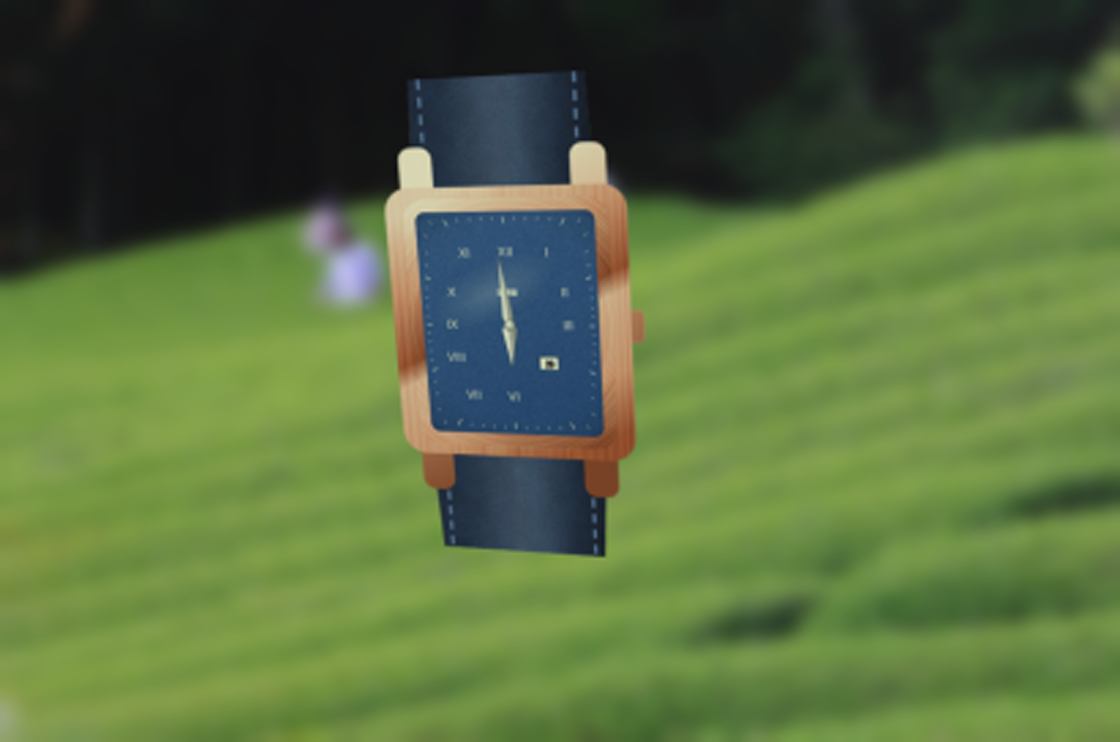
h=5 m=59
